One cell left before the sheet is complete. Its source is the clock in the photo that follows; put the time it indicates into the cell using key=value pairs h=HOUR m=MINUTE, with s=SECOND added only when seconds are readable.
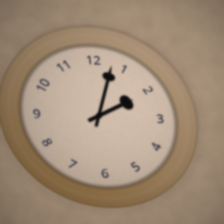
h=2 m=3
